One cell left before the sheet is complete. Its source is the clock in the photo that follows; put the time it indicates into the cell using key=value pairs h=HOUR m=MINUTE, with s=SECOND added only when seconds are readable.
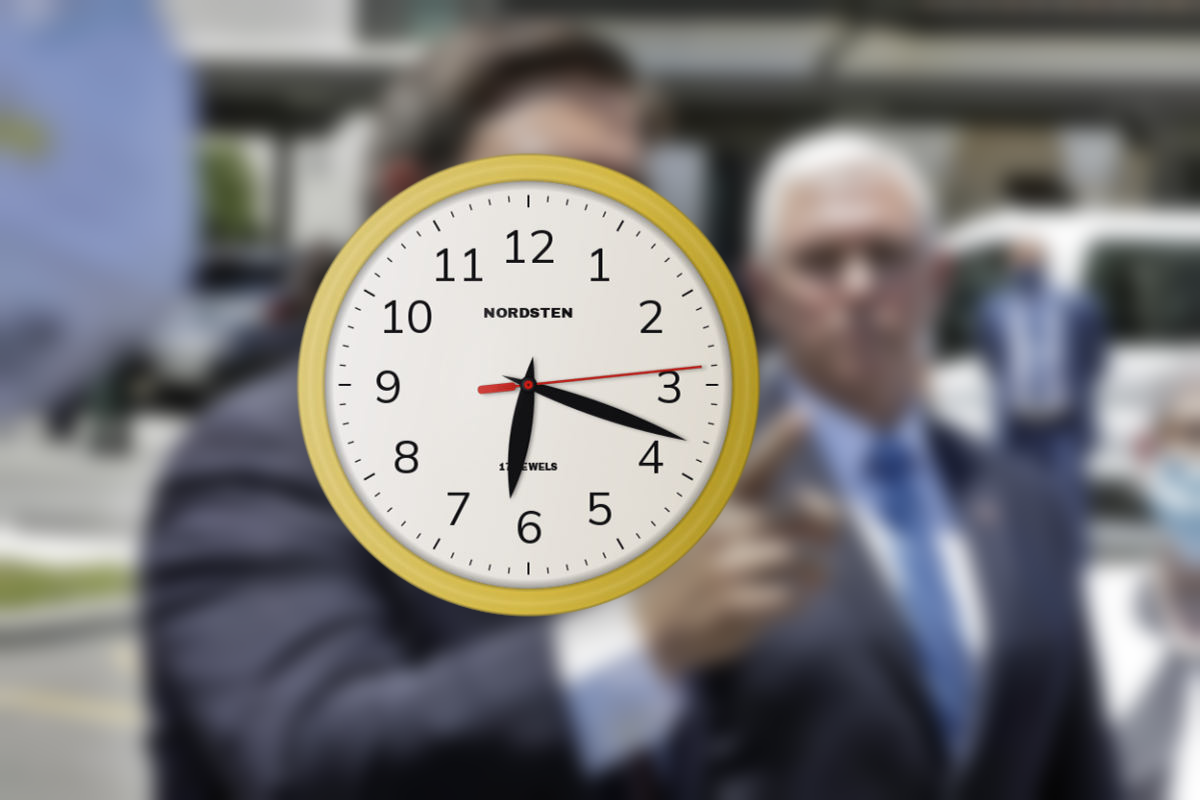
h=6 m=18 s=14
